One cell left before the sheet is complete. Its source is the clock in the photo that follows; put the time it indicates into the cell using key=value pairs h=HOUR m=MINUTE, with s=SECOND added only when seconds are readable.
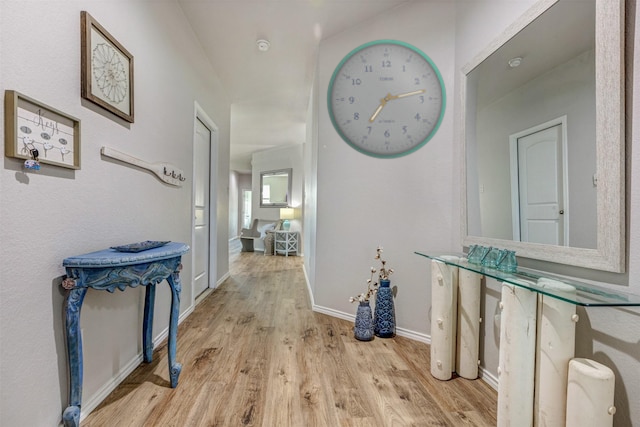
h=7 m=13
